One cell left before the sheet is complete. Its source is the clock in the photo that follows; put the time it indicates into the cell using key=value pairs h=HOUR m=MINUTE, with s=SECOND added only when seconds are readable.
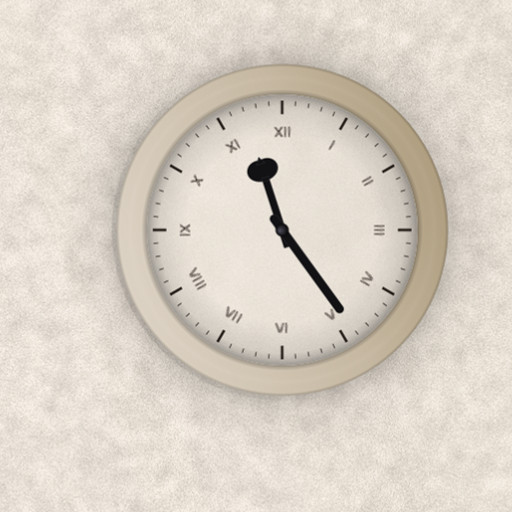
h=11 m=24
